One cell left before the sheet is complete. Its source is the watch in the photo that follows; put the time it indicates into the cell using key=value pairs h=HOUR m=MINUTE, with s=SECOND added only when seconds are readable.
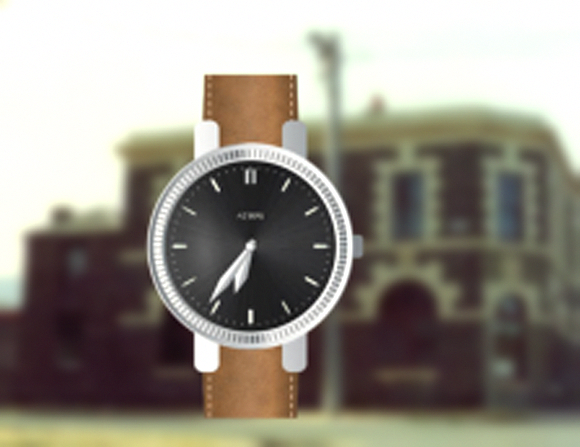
h=6 m=36
